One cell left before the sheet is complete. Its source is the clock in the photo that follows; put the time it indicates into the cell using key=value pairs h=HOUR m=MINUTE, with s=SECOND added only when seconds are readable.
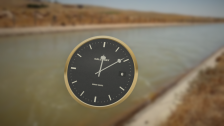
h=12 m=9
